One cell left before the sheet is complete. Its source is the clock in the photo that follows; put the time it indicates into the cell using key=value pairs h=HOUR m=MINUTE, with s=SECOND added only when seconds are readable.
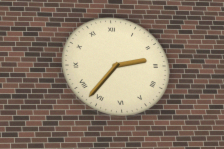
h=2 m=37
